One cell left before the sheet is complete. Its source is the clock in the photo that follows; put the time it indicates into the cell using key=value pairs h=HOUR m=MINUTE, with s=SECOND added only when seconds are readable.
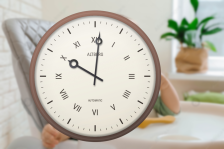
h=10 m=1
